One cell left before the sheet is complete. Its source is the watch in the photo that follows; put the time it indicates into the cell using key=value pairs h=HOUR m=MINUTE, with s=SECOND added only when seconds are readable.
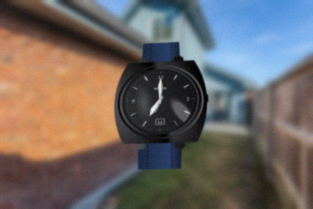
h=7 m=0
